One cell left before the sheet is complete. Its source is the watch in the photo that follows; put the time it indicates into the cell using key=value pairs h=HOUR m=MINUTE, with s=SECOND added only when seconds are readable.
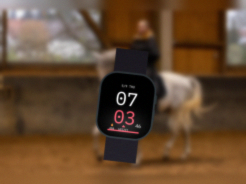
h=7 m=3
